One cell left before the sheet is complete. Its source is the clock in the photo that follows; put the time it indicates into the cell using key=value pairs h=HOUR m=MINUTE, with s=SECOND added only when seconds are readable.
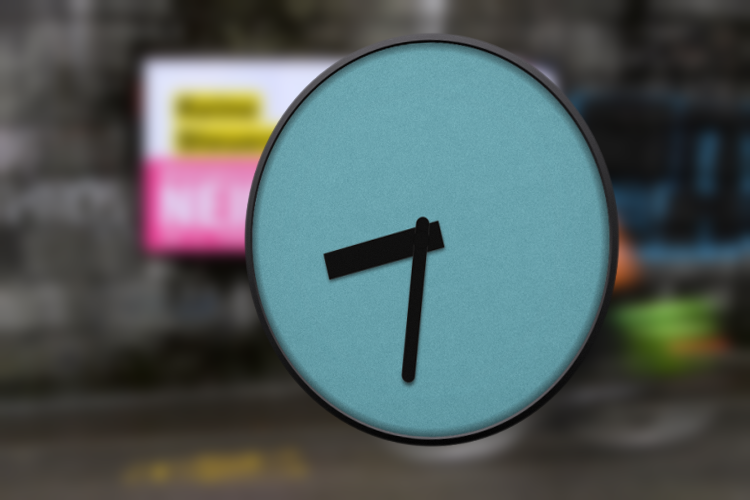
h=8 m=31
